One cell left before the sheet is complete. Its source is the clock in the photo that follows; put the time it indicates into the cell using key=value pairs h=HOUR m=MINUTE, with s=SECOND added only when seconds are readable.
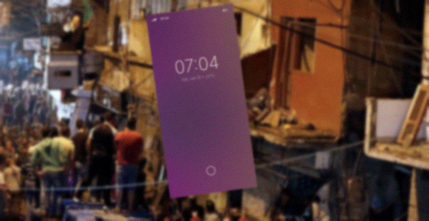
h=7 m=4
